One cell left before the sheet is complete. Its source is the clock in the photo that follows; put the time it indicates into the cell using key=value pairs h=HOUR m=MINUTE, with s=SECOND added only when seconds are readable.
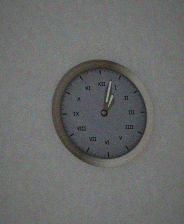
h=1 m=3
